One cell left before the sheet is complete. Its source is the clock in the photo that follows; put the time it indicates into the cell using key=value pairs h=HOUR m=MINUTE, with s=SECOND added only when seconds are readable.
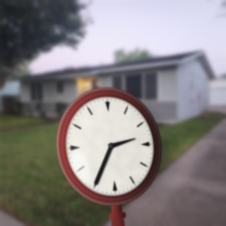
h=2 m=35
